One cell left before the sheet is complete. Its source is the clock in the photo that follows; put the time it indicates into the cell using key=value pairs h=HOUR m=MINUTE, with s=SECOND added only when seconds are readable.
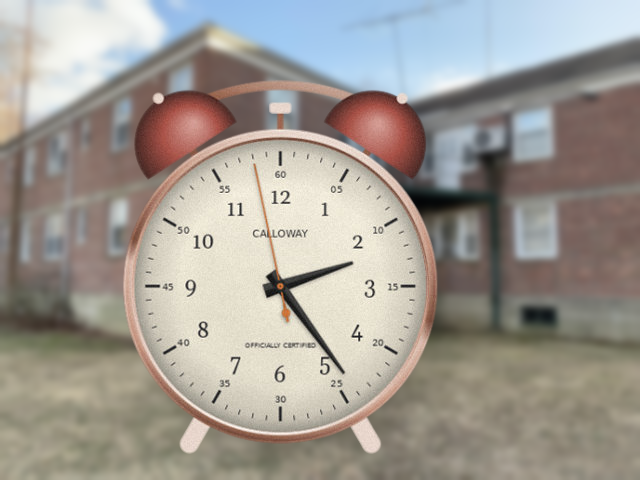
h=2 m=23 s=58
